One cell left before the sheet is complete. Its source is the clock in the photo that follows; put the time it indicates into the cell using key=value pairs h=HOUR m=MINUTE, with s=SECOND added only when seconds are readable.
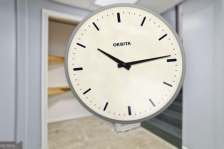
h=10 m=14
